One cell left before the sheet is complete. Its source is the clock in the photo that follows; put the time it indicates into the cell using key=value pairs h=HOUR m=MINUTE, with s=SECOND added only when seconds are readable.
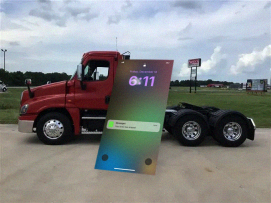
h=6 m=11
